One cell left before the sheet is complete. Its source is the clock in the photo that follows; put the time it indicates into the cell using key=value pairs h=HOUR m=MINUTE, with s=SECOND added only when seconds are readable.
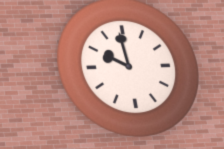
h=9 m=59
